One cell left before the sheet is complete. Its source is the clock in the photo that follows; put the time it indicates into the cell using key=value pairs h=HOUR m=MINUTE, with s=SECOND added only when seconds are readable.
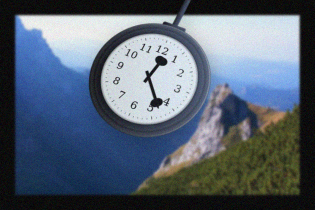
h=12 m=23
